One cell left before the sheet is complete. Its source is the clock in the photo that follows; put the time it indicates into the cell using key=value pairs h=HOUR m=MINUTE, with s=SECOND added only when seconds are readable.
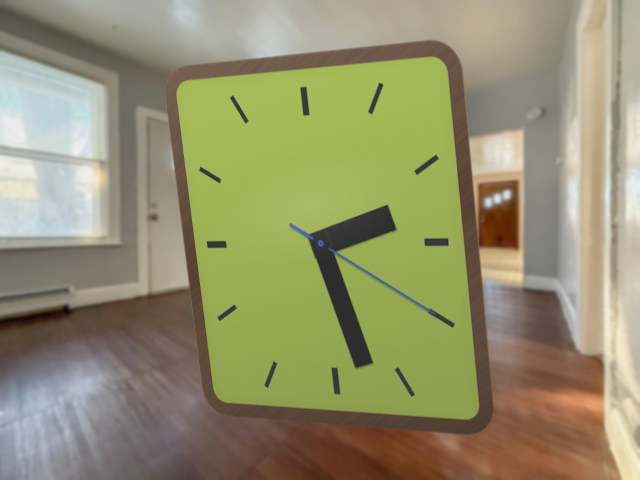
h=2 m=27 s=20
